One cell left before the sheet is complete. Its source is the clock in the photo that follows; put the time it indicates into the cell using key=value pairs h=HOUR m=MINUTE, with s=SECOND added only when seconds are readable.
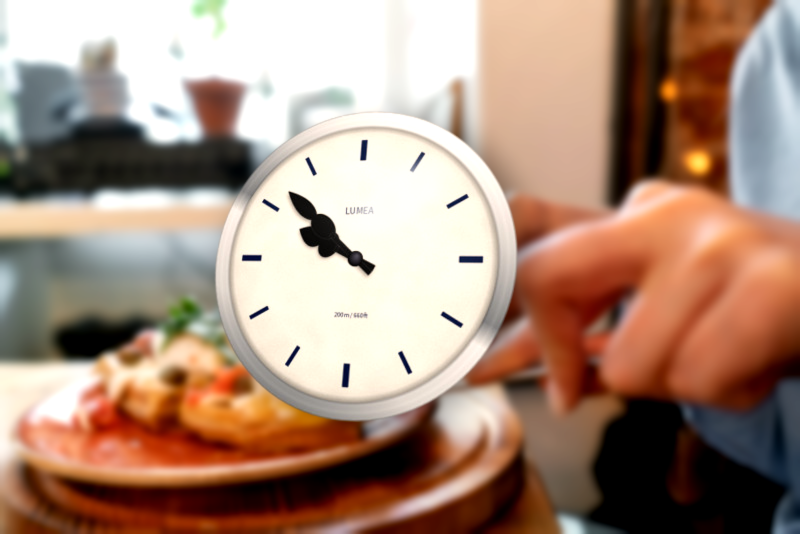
h=9 m=52
